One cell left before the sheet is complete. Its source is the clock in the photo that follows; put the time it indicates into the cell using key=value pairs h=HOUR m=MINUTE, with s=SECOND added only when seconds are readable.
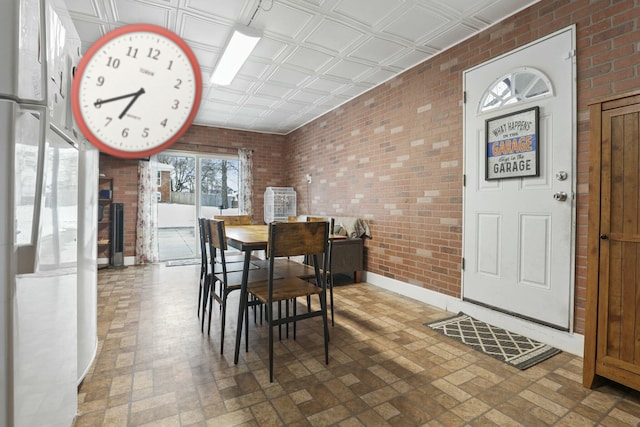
h=6 m=40
